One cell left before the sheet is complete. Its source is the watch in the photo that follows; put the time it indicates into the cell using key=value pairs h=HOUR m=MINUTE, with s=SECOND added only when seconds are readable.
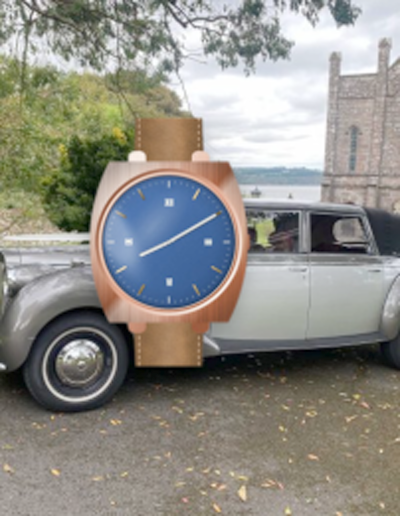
h=8 m=10
